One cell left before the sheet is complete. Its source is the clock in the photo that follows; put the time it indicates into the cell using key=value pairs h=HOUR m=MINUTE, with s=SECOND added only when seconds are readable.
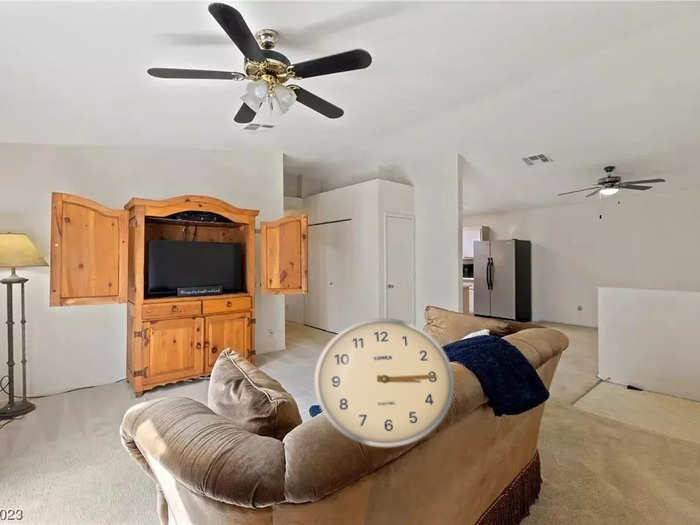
h=3 m=15
